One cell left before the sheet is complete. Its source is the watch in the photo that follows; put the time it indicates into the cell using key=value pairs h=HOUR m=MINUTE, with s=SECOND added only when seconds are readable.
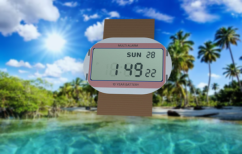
h=1 m=49 s=22
